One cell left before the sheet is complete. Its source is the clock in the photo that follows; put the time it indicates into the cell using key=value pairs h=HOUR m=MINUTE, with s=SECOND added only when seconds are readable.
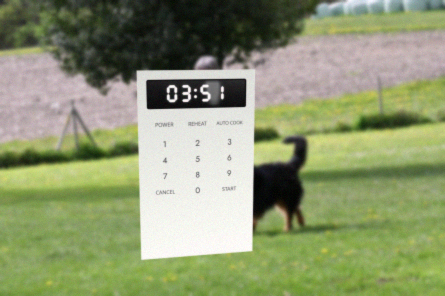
h=3 m=51
